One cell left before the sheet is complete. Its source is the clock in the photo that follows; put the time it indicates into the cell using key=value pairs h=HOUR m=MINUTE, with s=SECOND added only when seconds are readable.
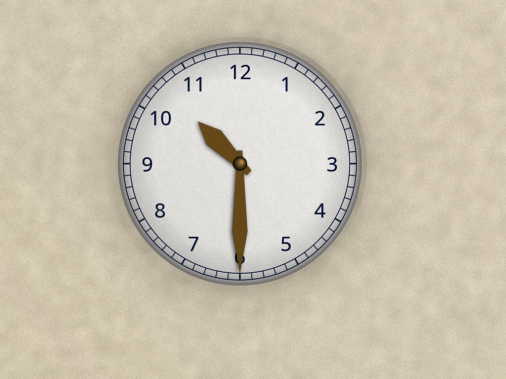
h=10 m=30
